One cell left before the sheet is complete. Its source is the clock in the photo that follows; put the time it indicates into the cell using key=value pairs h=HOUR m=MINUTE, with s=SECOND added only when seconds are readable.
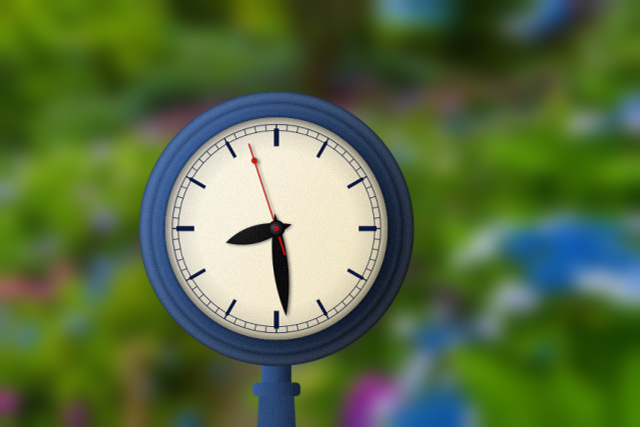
h=8 m=28 s=57
